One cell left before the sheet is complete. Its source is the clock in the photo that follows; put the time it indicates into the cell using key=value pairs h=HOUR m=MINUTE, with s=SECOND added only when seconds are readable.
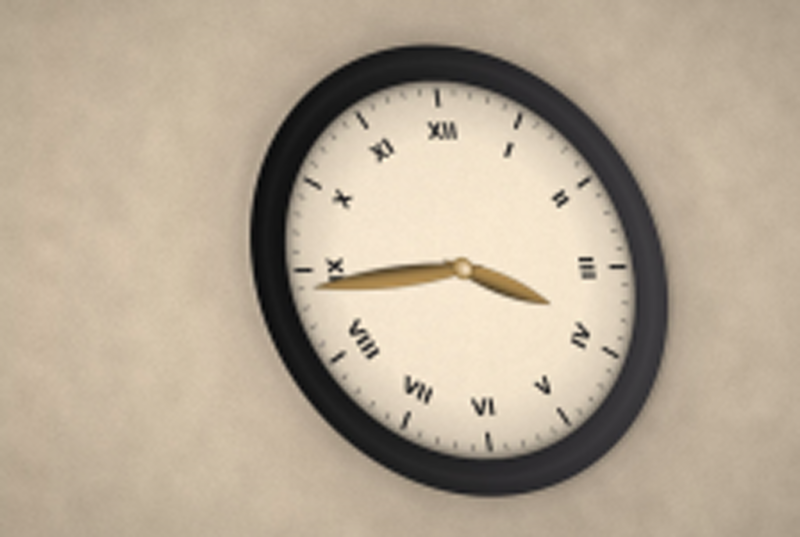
h=3 m=44
